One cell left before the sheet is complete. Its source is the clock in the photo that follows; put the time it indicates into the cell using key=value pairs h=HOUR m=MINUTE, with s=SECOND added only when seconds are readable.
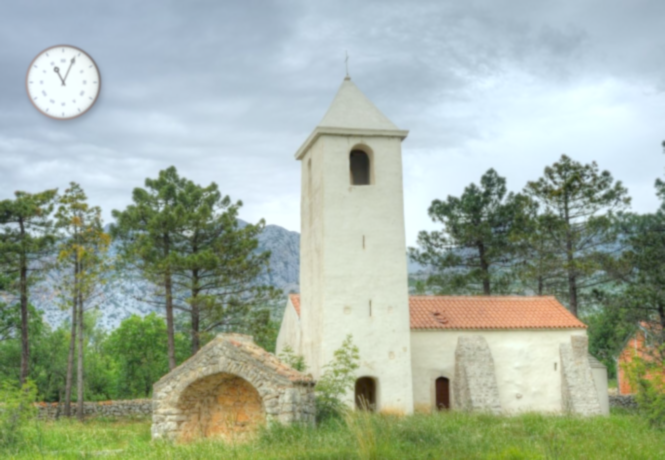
h=11 m=4
